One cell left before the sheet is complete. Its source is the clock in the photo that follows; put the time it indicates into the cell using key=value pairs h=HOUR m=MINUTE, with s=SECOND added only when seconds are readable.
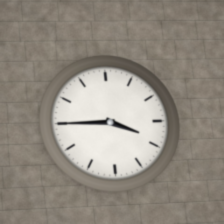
h=3 m=45
